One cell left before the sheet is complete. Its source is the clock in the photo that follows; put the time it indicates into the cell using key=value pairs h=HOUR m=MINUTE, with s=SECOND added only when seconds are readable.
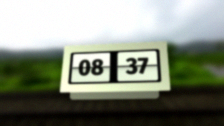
h=8 m=37
